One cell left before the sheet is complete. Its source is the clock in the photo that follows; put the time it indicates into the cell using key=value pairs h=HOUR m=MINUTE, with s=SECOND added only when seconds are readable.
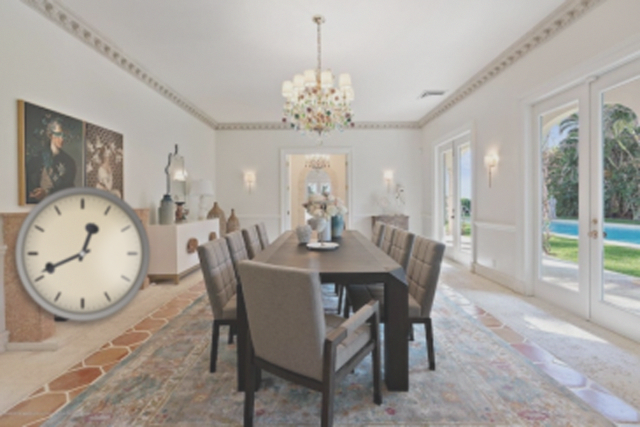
h=12 m=41
